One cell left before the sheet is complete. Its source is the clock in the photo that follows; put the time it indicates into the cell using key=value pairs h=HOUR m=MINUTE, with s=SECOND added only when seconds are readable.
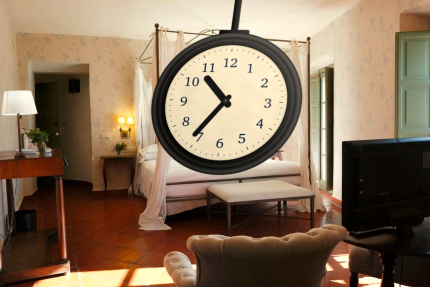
h=10 m=36
